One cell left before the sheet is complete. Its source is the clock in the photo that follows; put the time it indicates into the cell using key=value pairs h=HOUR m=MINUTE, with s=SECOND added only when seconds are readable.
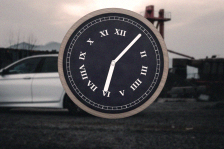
h=6 m=5
